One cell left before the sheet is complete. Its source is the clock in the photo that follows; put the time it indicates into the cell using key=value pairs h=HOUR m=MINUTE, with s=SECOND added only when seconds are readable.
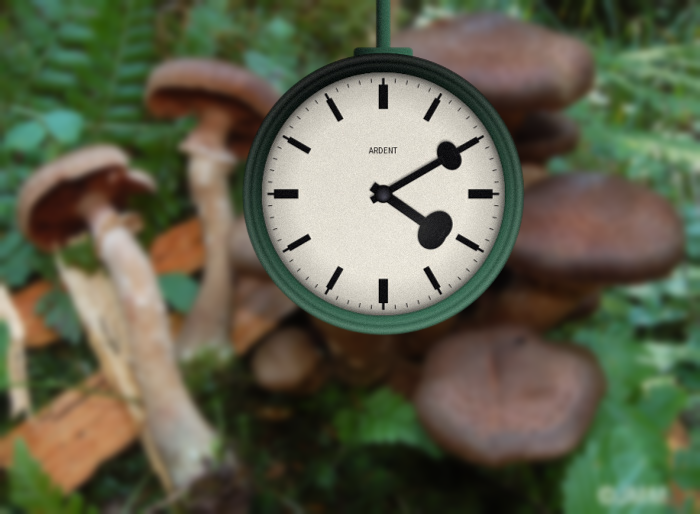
h=4 m=10
